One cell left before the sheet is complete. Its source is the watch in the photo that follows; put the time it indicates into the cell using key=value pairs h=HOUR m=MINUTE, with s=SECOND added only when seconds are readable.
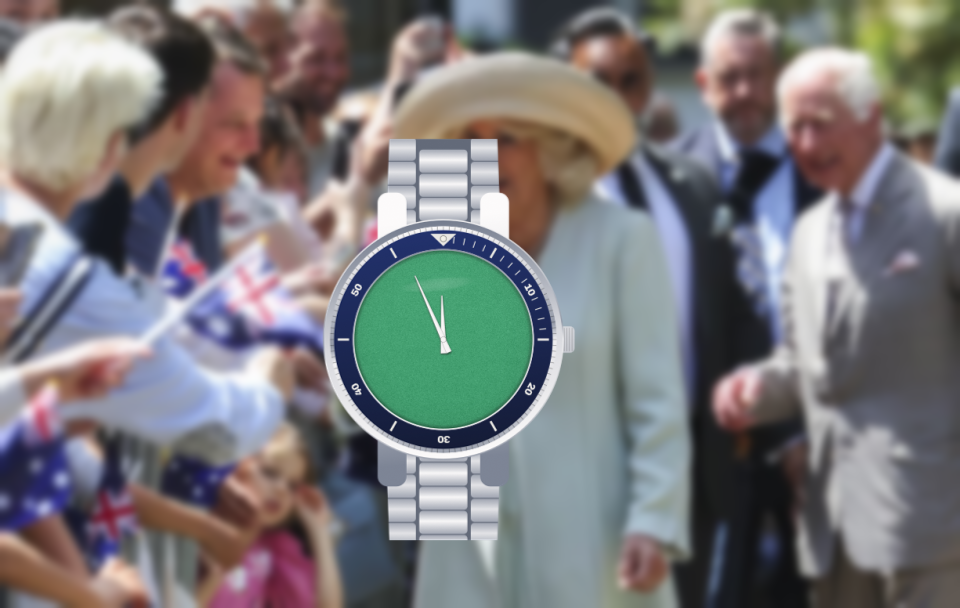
h=11 m=56
